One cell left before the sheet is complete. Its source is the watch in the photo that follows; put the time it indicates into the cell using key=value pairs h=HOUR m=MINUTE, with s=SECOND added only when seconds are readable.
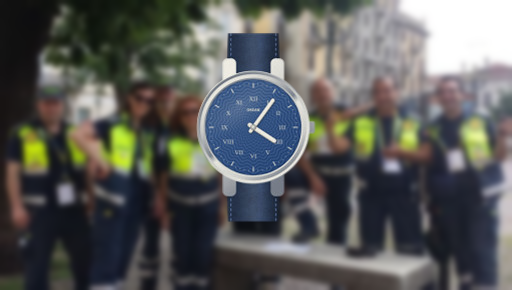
h=4 m=6
